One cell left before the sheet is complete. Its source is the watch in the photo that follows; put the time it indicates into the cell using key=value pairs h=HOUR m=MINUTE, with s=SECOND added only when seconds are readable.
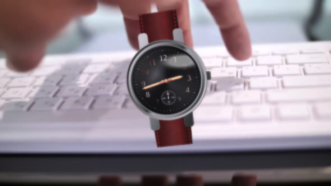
h=2 m=43
